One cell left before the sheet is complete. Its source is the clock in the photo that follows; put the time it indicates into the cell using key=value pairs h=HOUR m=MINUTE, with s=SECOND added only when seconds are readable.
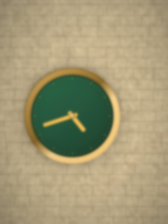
h=4 m=42
